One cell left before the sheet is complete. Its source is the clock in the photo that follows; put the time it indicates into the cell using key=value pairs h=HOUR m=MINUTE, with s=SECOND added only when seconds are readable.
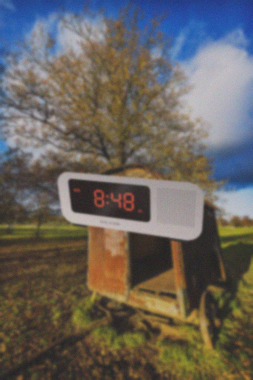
h=8 m=48
